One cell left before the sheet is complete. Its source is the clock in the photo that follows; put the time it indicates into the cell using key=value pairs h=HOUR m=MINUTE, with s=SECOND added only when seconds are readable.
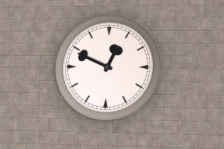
h=12 m=49
